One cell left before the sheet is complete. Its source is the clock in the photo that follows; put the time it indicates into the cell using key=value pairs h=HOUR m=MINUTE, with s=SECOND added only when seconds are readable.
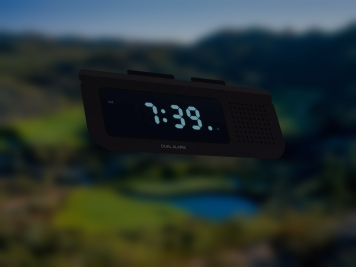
h=7 m=39
